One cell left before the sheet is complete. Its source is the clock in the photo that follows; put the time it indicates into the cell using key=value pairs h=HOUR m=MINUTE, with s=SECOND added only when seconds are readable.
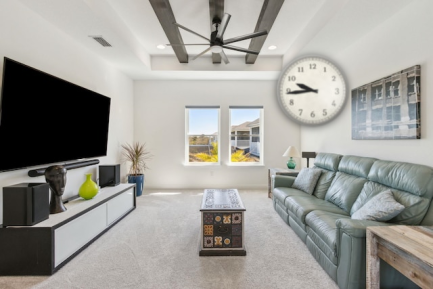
h=9 m=44
